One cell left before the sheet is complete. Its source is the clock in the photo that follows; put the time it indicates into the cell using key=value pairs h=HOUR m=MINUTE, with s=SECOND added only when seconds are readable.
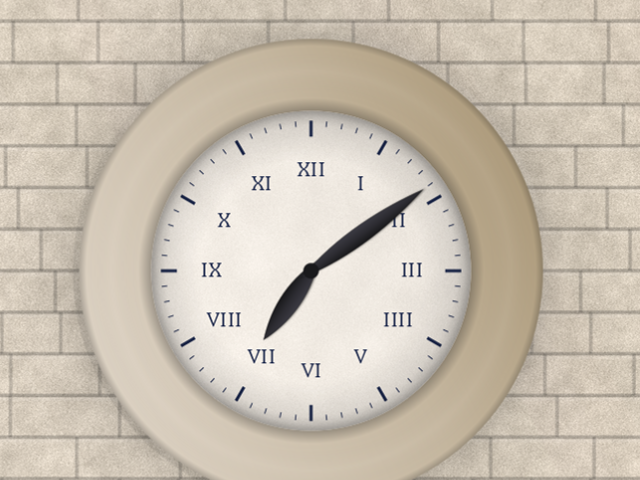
h=7 m=9
